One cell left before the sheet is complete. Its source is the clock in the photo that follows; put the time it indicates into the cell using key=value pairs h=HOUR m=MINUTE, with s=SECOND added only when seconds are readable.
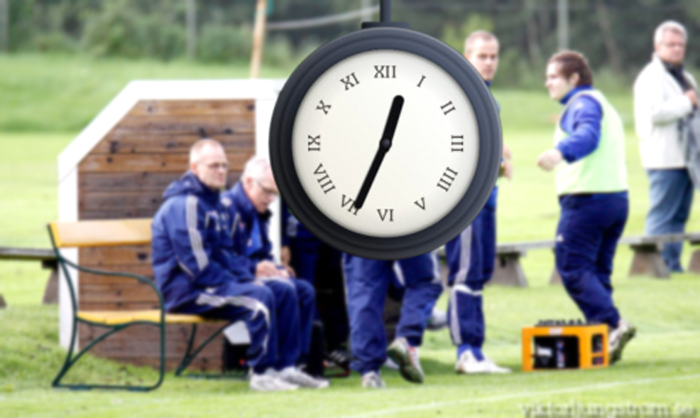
h=12 m=34
